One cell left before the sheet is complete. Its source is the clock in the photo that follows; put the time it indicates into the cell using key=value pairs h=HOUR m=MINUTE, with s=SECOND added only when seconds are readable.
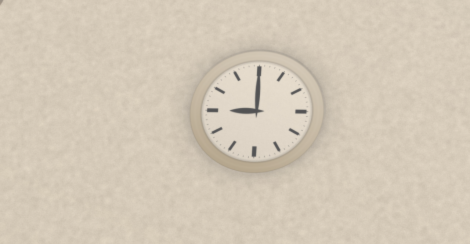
h=9 m=0
